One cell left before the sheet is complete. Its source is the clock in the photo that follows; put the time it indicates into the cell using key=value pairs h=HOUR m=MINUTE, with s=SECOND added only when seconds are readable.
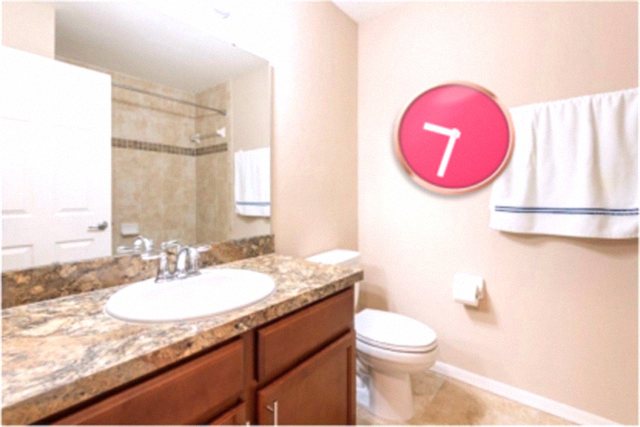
h=9 m=33
